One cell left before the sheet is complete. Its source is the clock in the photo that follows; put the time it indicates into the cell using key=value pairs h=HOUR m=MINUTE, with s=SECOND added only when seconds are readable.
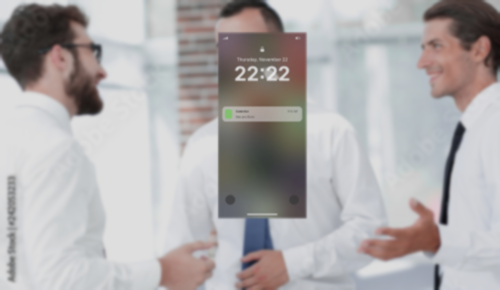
h=22 m=22
